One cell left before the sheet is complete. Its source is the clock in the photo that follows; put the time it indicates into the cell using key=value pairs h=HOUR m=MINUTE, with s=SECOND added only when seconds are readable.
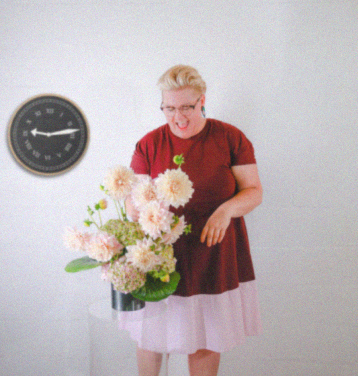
h=9 m=13
